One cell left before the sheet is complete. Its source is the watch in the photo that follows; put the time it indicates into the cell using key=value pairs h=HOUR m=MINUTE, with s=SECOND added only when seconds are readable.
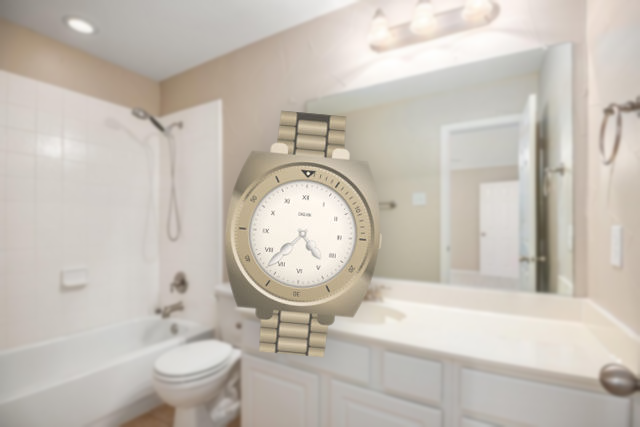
h=4 m=37
